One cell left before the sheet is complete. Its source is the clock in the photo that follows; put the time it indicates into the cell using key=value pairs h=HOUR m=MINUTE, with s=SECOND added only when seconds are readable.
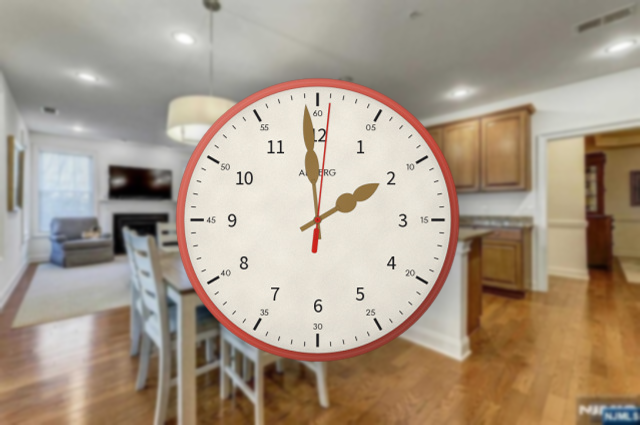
h=1 m=59 s=1
